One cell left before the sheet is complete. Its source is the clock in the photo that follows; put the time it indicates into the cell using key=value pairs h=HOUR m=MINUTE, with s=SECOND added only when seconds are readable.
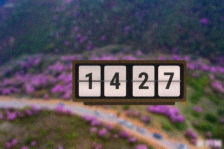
h=14 m=27
